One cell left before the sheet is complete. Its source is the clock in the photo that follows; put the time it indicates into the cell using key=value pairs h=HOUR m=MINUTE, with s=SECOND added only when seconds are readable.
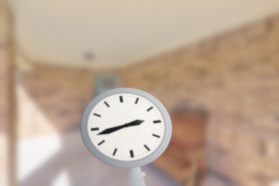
h=2 m=43
